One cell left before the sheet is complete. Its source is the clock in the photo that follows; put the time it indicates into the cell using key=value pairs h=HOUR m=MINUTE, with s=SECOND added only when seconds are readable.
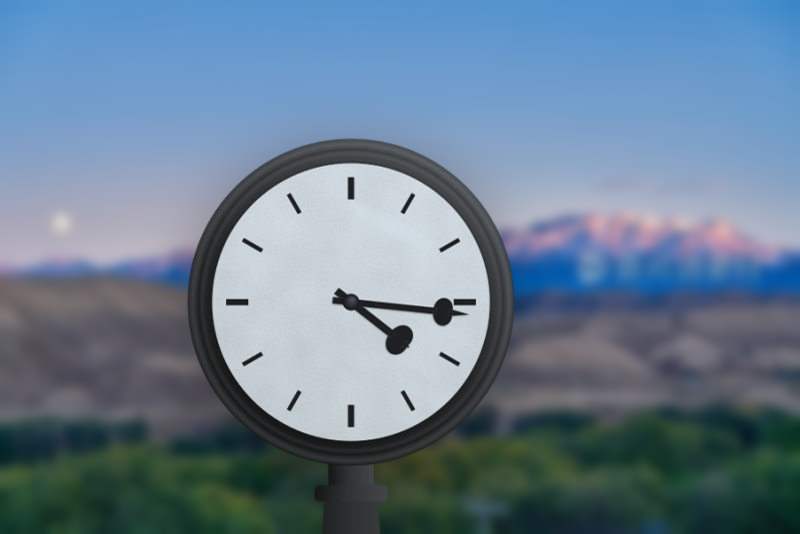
h=4 m=16
